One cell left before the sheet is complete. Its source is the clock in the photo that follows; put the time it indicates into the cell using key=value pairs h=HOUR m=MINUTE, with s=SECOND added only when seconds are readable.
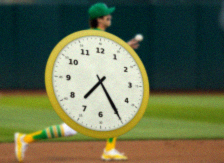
h=7 m=25
